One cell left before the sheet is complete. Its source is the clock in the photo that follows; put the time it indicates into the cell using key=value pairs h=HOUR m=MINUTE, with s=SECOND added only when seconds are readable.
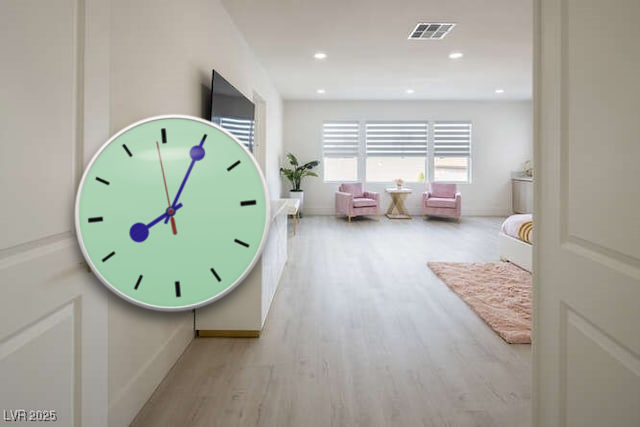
h=8 m=4 s=59
